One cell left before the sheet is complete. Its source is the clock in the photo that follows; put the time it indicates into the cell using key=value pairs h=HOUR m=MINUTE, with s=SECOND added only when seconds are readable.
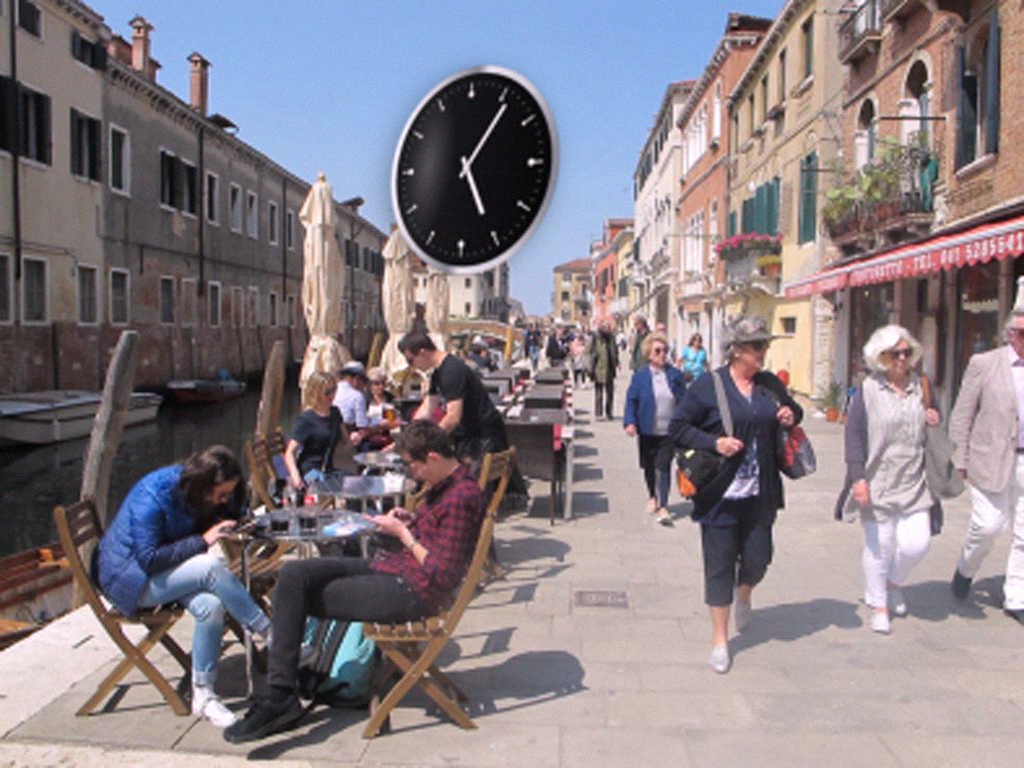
h=5 m=6
